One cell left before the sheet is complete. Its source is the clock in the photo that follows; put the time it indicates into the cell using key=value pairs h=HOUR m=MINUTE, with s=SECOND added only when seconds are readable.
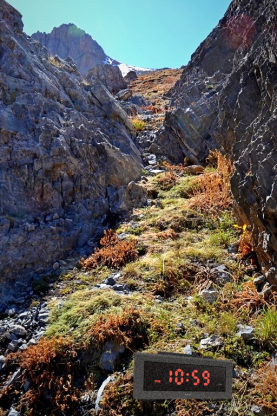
h=10 m=59
